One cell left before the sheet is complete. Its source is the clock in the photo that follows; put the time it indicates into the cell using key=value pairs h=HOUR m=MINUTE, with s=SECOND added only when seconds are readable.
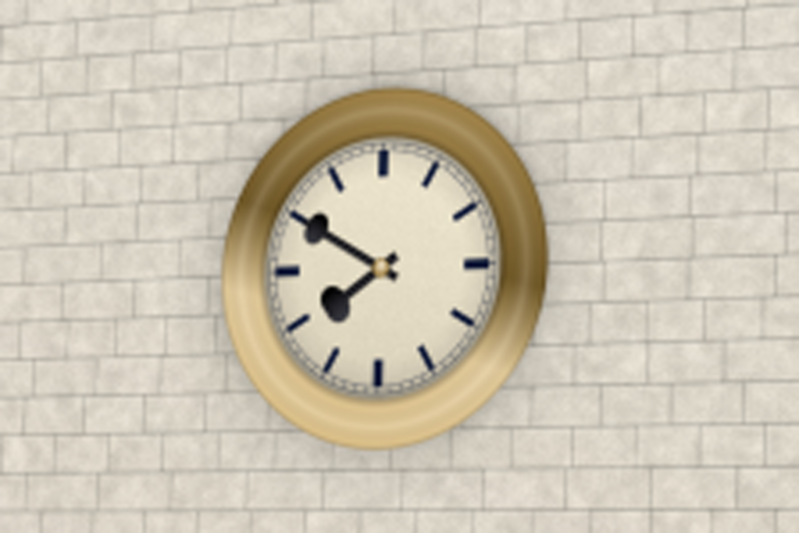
h=7 m=50
